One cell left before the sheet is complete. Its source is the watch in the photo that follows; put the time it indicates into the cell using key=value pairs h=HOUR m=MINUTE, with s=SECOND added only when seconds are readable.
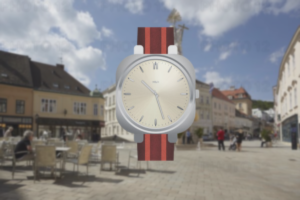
h=10 m=27
